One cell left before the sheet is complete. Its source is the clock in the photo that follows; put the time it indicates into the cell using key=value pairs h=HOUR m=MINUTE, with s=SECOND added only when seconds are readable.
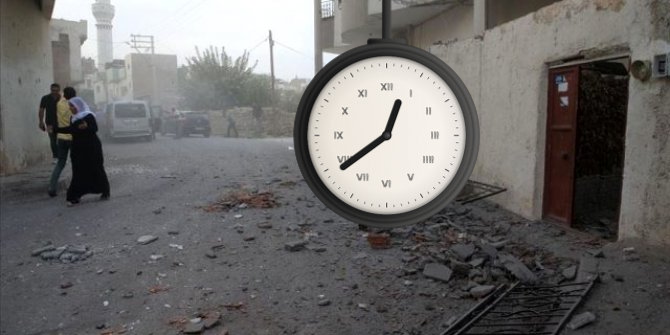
h=12 m=39
